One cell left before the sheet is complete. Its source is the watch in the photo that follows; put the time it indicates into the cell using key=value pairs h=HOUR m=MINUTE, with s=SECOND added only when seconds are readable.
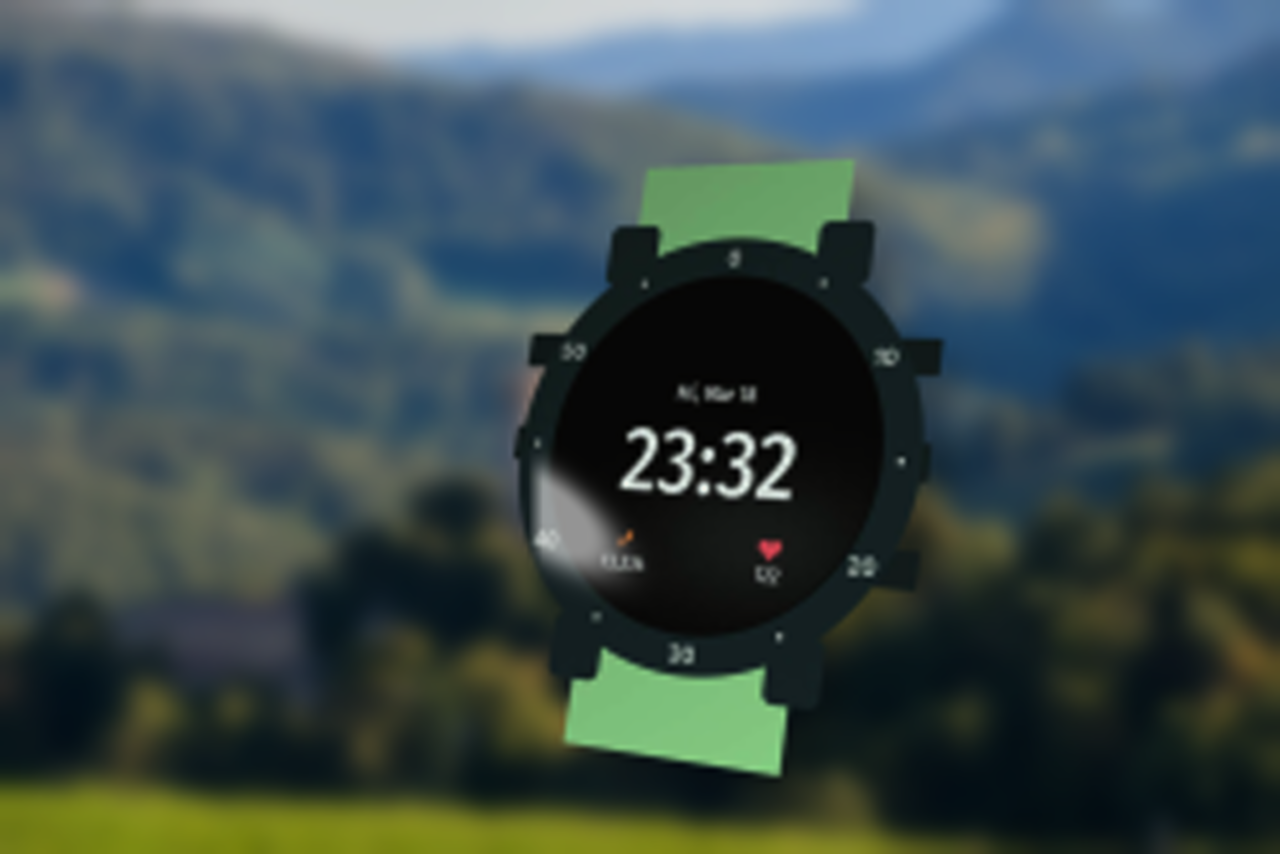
h=23 m=32
